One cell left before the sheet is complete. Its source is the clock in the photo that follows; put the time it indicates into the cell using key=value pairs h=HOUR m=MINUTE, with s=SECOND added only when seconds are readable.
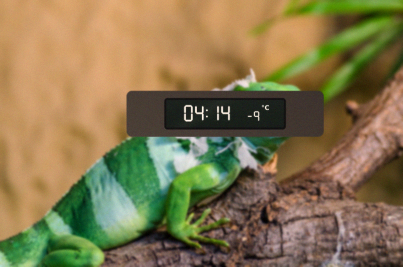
h=4 m=14
